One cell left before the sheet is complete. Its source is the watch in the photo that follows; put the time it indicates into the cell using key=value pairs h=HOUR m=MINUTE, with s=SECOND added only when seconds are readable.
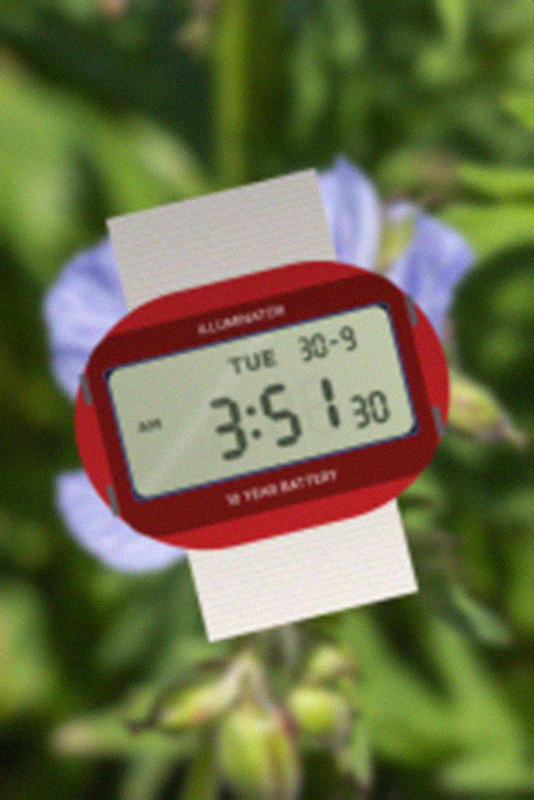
h=3 m=51 s=30
